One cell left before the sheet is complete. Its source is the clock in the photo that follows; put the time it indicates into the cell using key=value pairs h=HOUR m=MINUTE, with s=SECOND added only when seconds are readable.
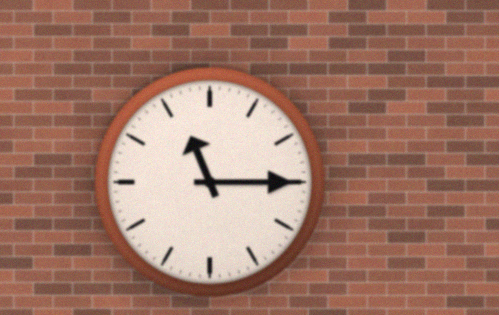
h=11 m=15
